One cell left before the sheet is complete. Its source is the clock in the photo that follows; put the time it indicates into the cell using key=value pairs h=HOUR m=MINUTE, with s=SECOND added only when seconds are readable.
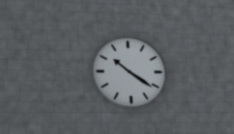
h=10 m=21
